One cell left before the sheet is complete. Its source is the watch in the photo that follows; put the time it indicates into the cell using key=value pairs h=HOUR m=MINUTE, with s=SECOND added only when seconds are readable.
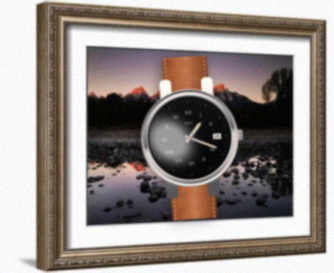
h=1 m=19
